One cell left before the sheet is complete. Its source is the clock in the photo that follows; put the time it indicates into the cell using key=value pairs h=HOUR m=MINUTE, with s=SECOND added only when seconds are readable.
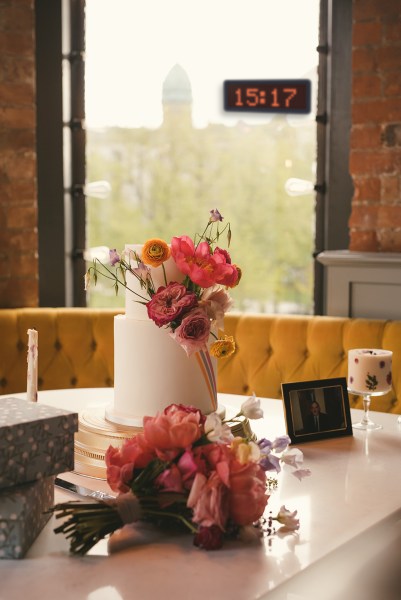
h=15 m=17
